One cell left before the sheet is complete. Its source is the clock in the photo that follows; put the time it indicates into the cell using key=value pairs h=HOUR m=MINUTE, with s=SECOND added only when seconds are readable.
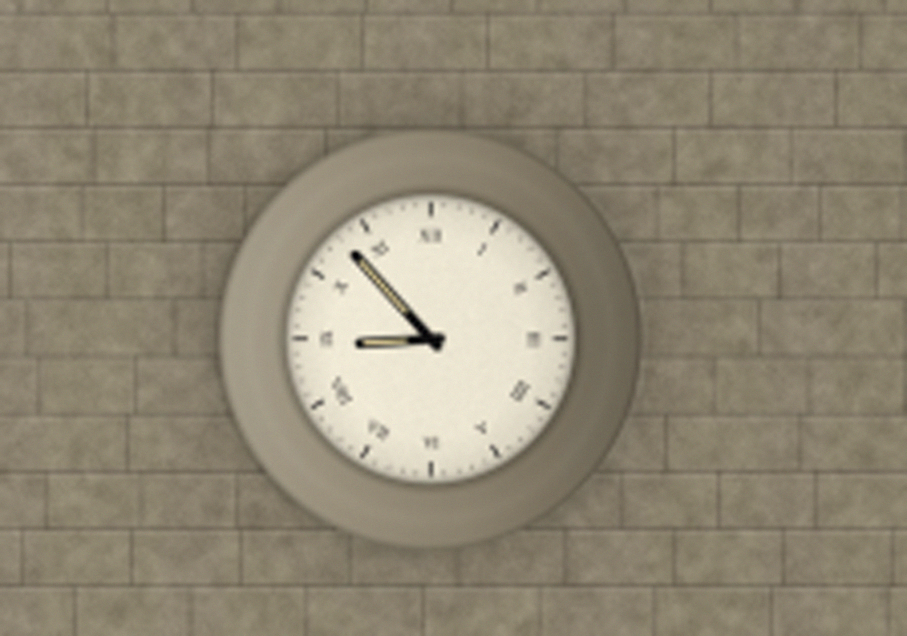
h=8 m=53
